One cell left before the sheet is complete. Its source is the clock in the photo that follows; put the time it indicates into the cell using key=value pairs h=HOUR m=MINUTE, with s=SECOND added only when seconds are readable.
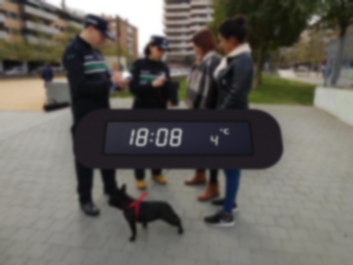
h=18 m=8
